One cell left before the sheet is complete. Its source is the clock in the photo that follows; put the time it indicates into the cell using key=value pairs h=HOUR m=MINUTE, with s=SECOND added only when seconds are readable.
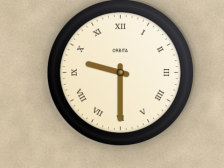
h=9 m=30
